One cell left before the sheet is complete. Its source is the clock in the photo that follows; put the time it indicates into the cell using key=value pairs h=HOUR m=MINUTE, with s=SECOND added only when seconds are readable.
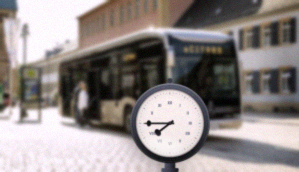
h=7 m=45
